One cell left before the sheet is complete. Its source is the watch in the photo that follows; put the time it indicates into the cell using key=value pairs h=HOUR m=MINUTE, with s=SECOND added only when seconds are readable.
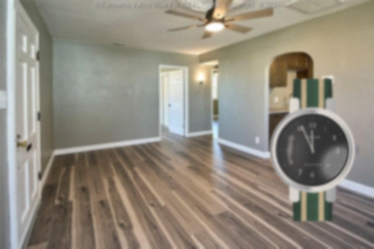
h=11 m=56
